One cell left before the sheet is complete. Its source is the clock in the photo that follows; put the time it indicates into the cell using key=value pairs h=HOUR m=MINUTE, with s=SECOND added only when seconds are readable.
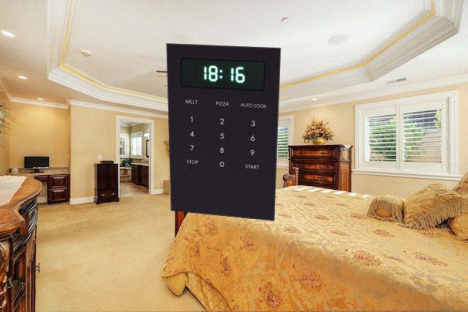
h=18 m=16
